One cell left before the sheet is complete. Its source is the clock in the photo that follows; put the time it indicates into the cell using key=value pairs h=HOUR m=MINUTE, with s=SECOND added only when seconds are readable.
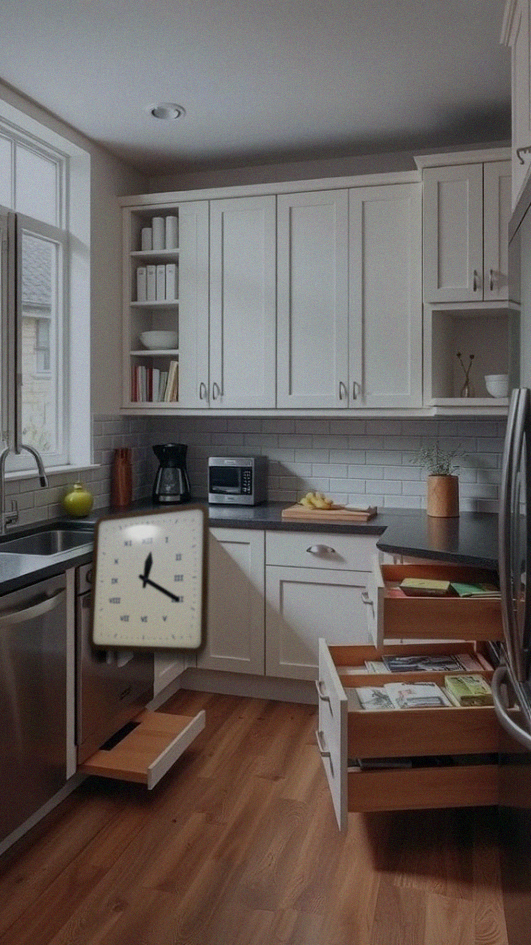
h=12 m=20
